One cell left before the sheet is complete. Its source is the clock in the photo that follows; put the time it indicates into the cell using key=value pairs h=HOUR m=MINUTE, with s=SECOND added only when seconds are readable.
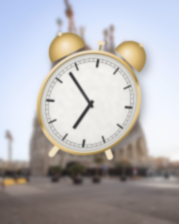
h=6 m=53
